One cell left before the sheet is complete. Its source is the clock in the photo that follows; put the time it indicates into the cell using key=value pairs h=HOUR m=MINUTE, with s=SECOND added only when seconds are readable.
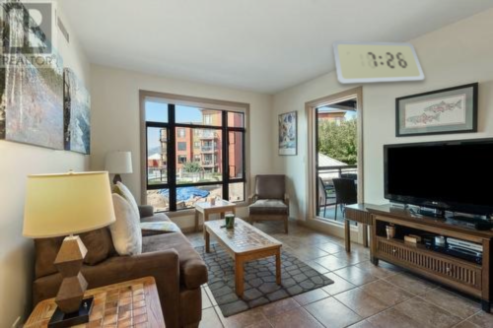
h=7 m=26
